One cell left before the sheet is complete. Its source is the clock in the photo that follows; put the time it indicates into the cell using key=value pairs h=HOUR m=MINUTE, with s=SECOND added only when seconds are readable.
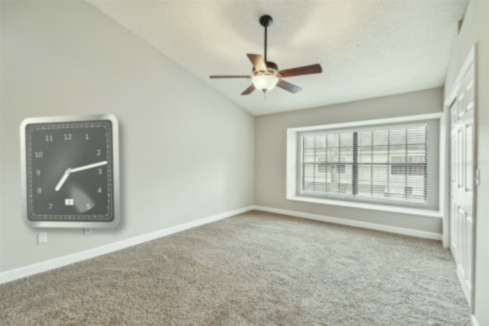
h=7 m=13
